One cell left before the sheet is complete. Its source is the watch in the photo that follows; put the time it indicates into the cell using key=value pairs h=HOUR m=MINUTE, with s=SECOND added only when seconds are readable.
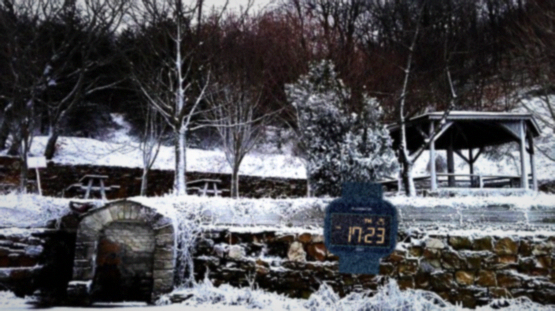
h=17 m=23
